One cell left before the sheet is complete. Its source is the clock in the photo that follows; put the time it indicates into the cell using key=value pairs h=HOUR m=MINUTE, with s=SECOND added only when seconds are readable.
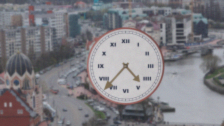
h=4 m=37
